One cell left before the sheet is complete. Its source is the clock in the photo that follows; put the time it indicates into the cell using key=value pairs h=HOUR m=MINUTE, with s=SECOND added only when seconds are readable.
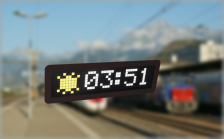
h=3 m=51
